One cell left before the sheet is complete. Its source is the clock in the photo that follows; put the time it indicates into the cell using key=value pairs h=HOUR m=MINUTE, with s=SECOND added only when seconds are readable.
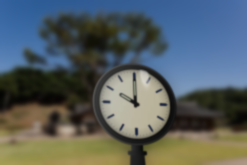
h=10 m=0
